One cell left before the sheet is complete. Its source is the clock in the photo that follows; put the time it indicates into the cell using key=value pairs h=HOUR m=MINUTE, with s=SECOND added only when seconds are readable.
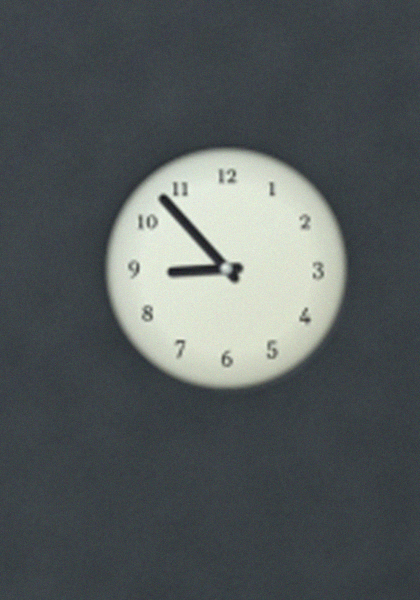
h=8 m=53
